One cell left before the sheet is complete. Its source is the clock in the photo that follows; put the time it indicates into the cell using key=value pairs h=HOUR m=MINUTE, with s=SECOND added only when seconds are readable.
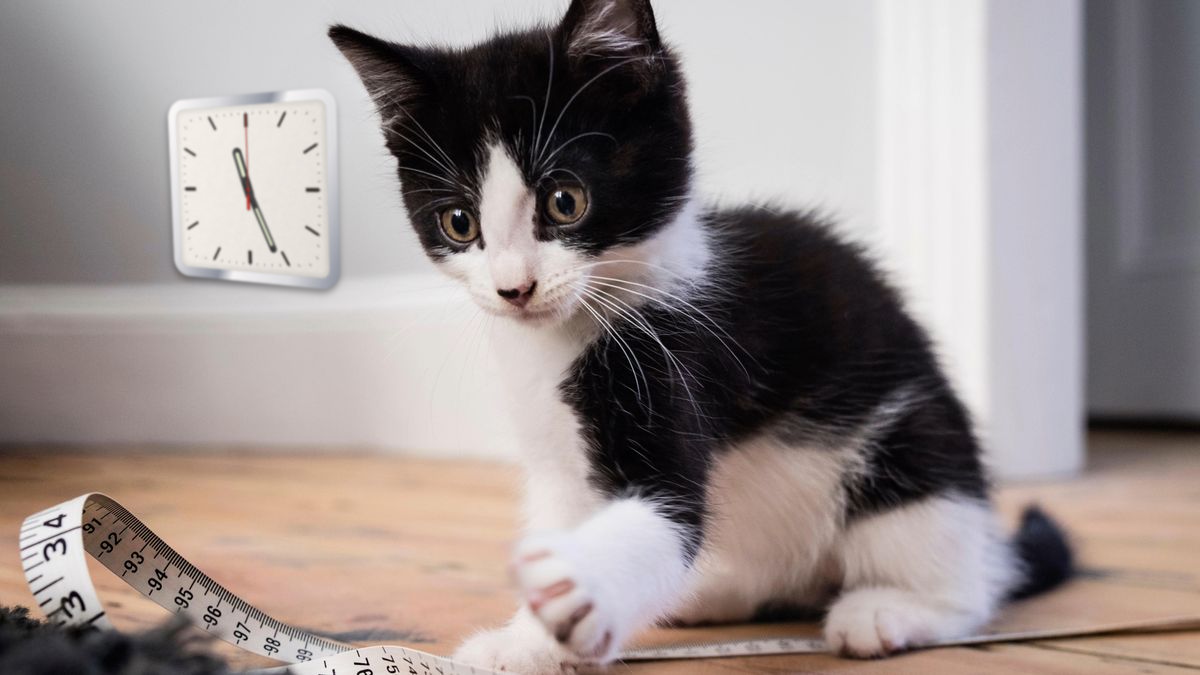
h=11 m=26 s=0
